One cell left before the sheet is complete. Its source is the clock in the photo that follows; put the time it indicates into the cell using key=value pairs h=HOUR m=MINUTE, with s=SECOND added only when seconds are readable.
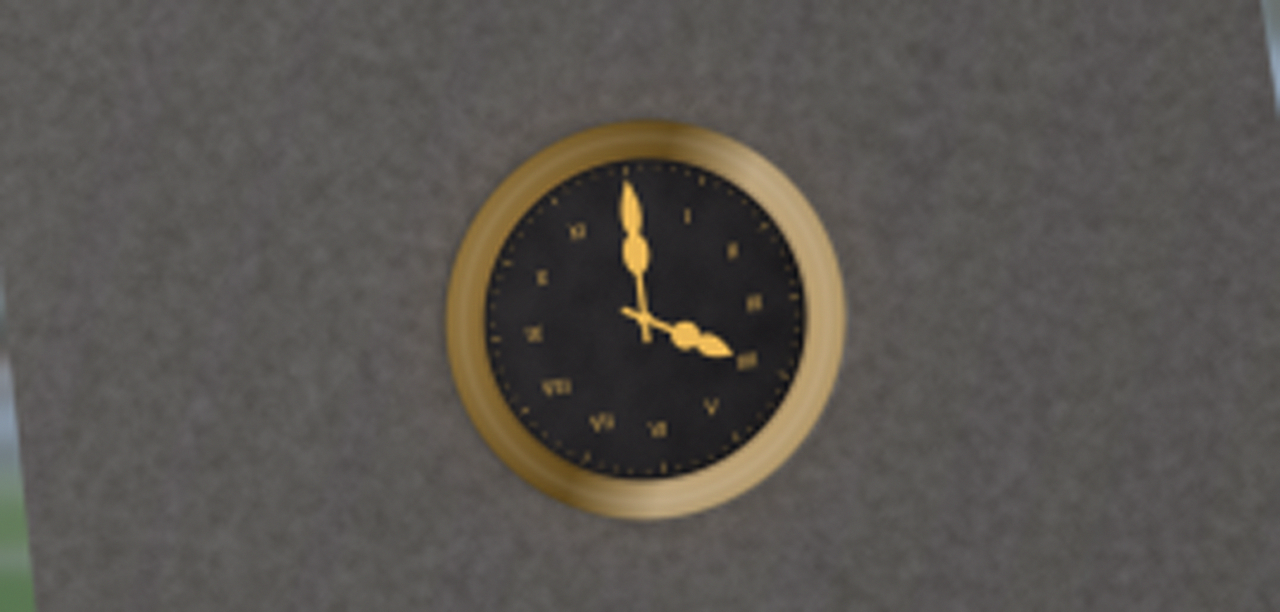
h=4 m=0
